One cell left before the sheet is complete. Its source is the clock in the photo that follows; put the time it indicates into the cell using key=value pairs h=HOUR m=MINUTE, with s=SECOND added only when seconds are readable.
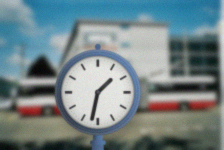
h=1 m=32
